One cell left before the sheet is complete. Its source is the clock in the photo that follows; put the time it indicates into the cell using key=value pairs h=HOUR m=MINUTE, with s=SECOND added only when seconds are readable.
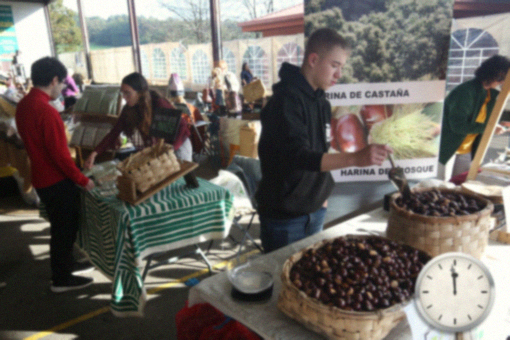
h=11 m=59
